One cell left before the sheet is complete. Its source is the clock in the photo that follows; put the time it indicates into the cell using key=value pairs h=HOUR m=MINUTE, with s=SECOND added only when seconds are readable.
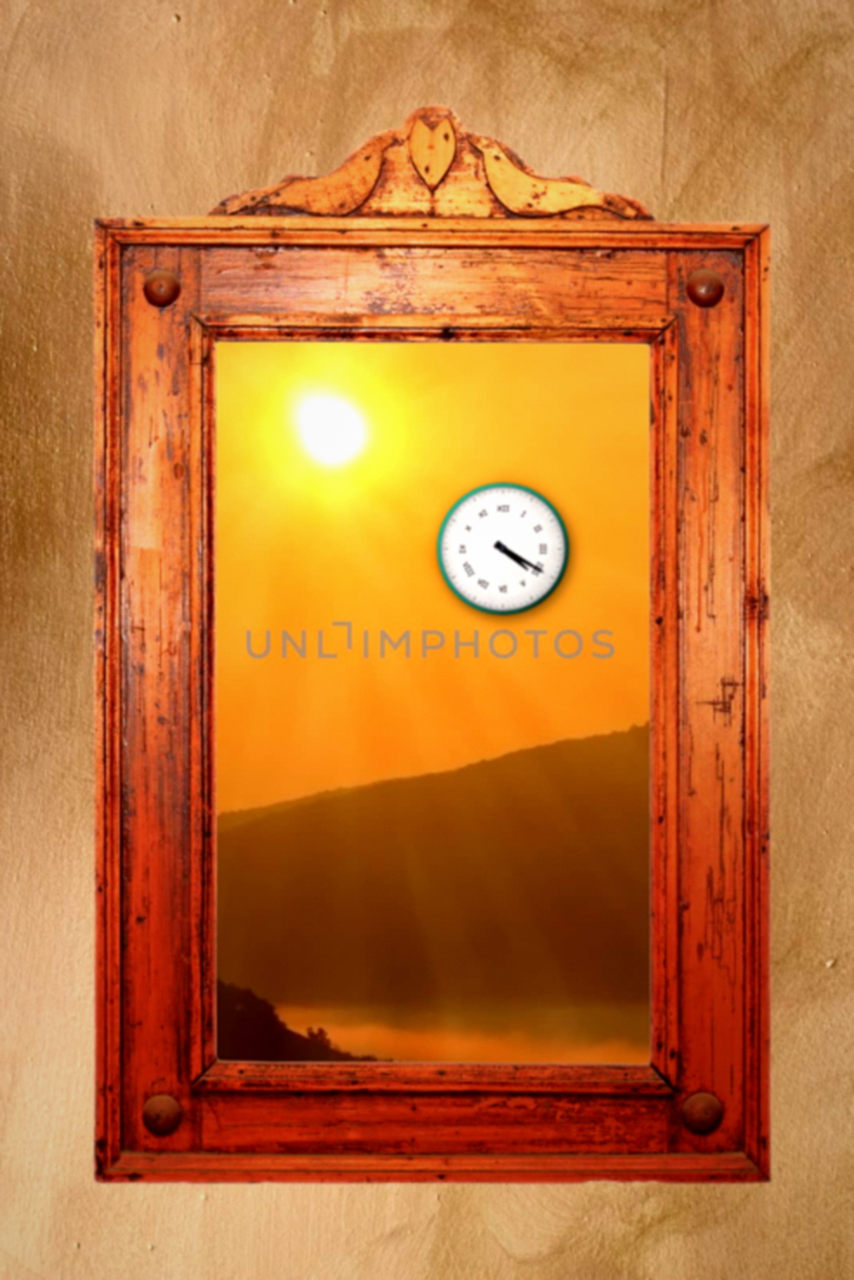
h=4 m=20
